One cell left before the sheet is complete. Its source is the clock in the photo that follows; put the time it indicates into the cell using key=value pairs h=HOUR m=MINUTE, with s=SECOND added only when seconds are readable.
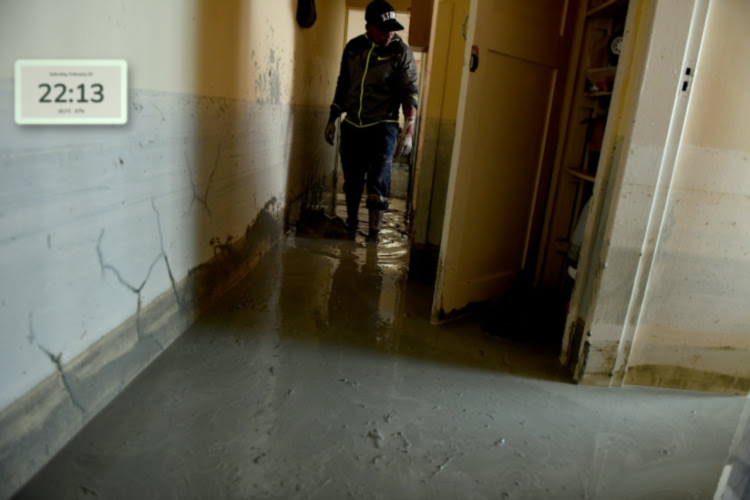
h=22 m=13
